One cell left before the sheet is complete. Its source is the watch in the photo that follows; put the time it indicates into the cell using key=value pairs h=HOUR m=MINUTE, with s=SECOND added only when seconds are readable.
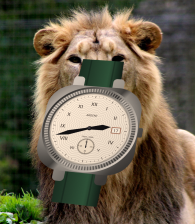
h=2 m=42
